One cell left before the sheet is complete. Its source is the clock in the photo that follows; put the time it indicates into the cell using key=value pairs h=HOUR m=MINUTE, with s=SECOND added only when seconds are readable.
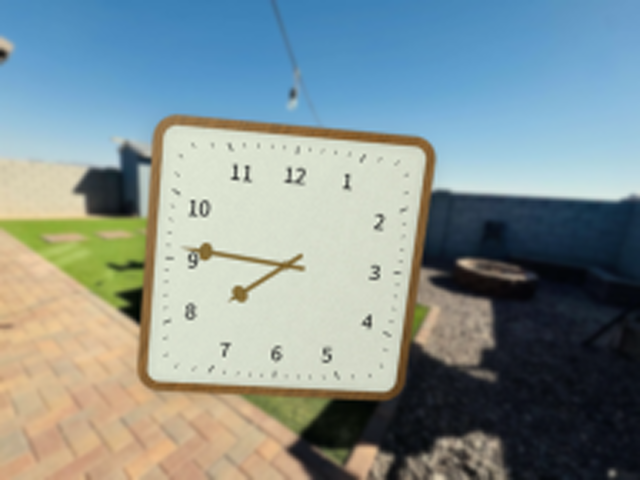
h=7 m=46
